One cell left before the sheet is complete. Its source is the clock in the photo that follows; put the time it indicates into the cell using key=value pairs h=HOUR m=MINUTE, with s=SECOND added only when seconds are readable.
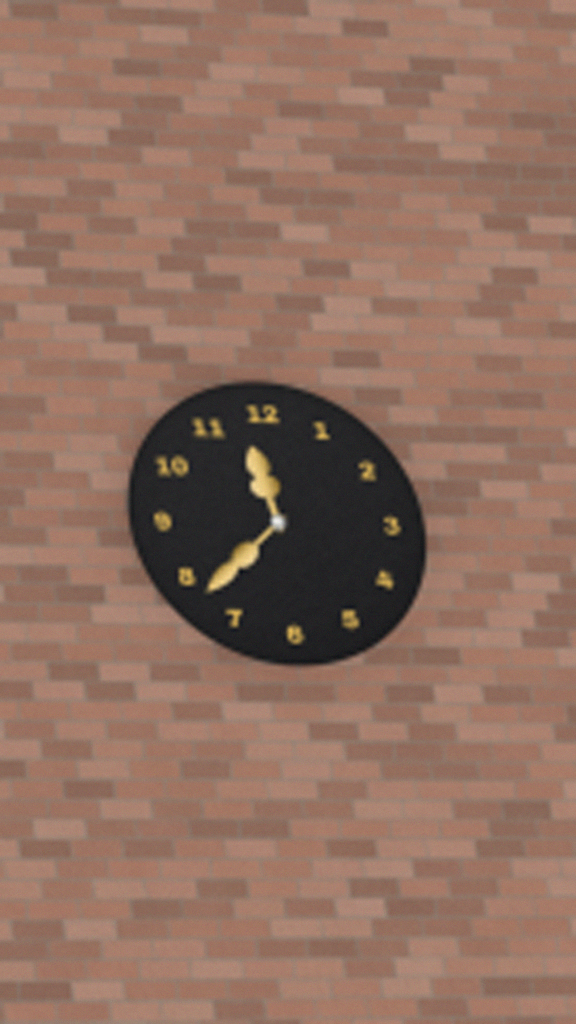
h=11 m=38
